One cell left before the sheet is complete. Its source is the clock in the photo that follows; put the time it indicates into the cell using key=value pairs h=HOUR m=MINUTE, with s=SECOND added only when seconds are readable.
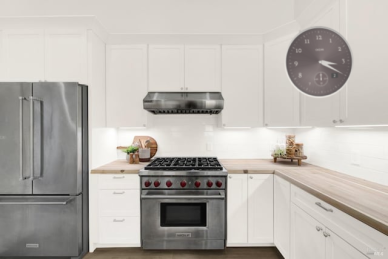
h=3 m=20
